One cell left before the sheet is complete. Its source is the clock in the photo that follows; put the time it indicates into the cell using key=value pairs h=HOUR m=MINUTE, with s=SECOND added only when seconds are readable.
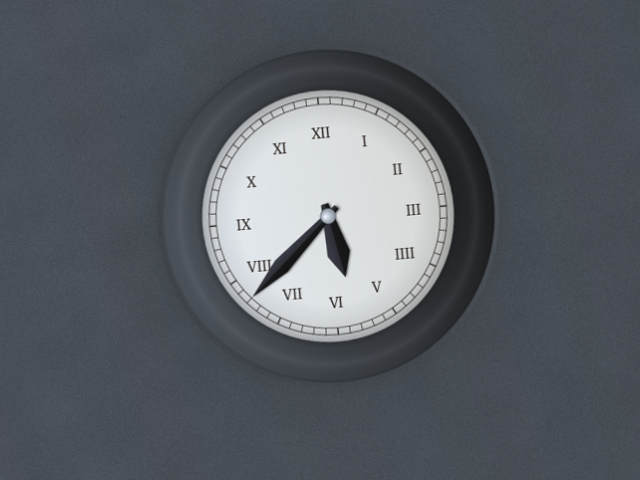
h=5 m=38
